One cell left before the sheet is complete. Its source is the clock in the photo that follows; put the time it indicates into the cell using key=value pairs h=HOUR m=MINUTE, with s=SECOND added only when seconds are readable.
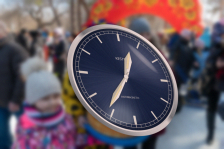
h=12 m=36
